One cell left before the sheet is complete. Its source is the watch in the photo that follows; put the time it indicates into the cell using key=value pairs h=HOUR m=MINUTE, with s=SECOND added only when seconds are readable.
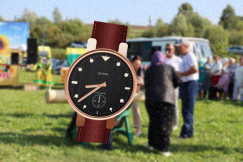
h=8 m=38
